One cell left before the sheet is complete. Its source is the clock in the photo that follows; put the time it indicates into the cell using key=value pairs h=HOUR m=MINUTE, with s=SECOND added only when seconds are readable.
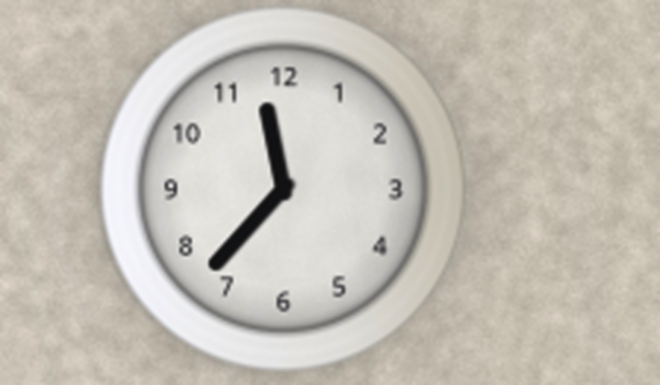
h=11 m=37
